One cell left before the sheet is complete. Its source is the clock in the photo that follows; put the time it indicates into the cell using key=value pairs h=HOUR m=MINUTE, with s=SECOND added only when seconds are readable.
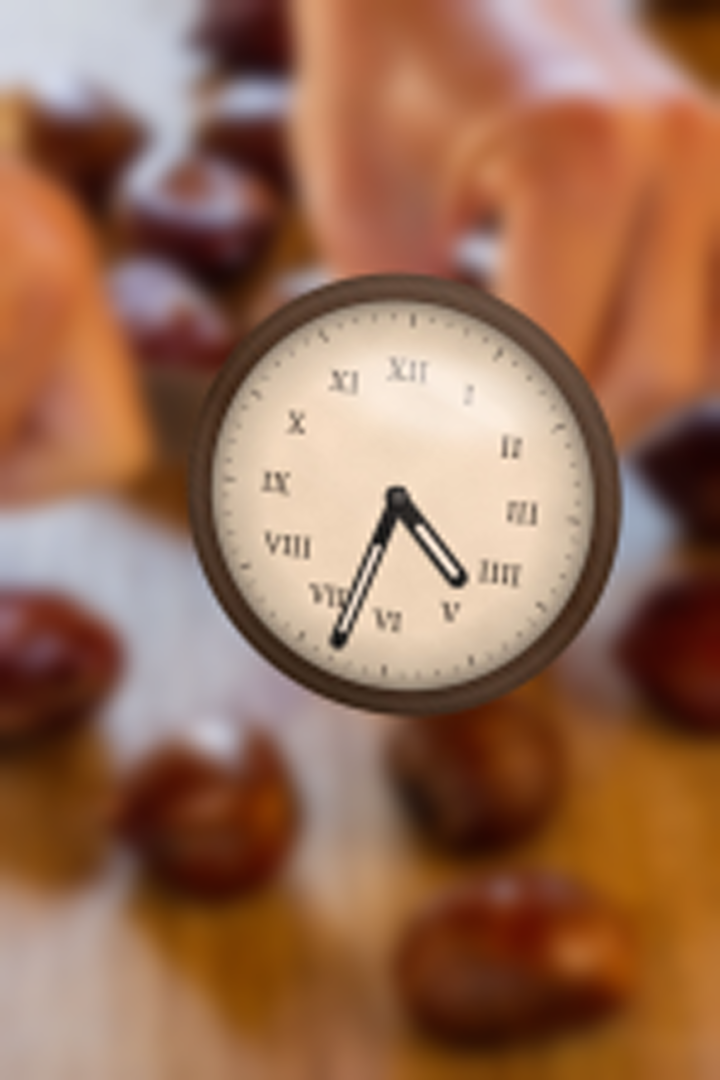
h=4 m=33
